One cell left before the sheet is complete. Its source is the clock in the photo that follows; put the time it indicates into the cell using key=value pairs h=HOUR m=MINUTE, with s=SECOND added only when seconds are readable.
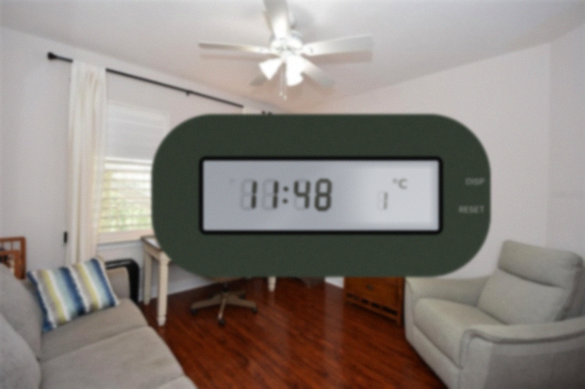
h=11 m=48
